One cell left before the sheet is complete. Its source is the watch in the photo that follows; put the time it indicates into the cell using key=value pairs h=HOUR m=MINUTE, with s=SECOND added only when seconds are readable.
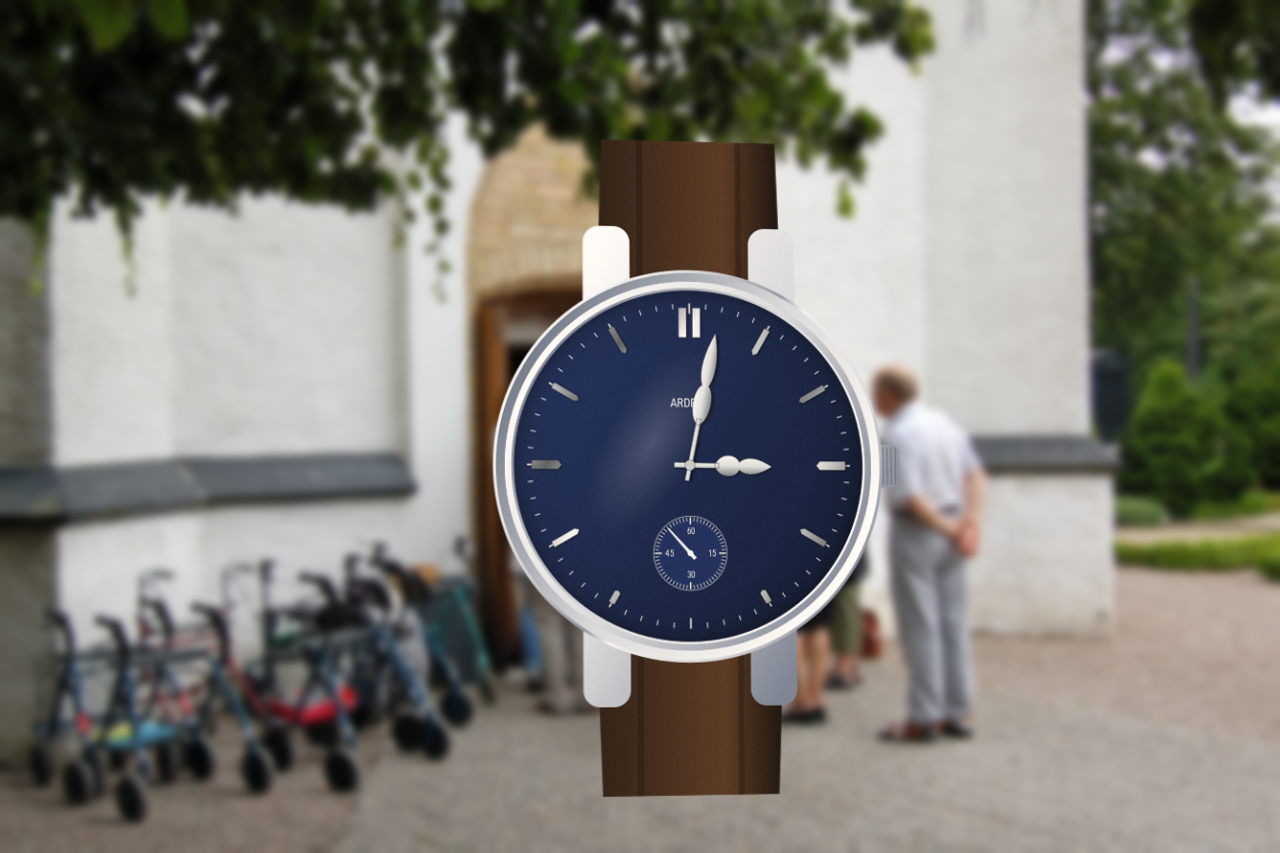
h=3 m=1 s=53
